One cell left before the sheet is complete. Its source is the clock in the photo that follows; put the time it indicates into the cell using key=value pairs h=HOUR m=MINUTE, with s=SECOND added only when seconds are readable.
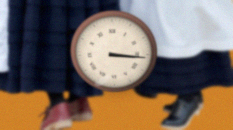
h=3 m=16
